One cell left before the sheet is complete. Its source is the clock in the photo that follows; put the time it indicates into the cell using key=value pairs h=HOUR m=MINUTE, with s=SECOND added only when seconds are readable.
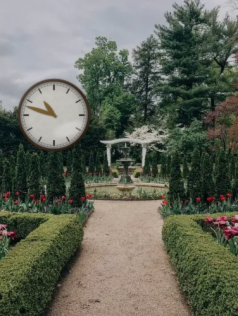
h=10 m=48
